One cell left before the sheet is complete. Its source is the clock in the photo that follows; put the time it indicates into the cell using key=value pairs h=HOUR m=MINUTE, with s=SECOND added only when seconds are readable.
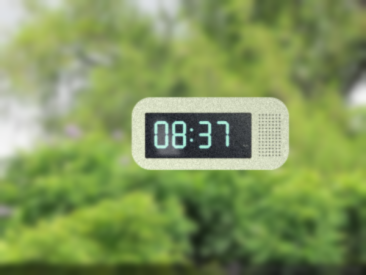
h=8 m=37
